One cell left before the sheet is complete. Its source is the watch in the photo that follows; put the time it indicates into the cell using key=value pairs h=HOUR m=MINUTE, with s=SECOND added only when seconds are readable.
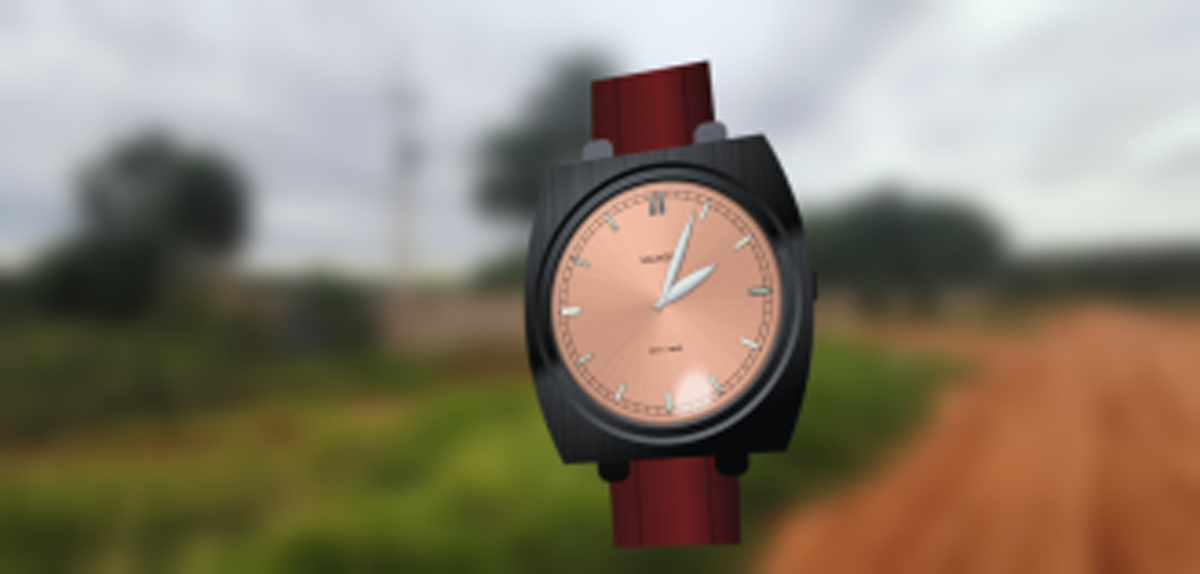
h=2 m=4
